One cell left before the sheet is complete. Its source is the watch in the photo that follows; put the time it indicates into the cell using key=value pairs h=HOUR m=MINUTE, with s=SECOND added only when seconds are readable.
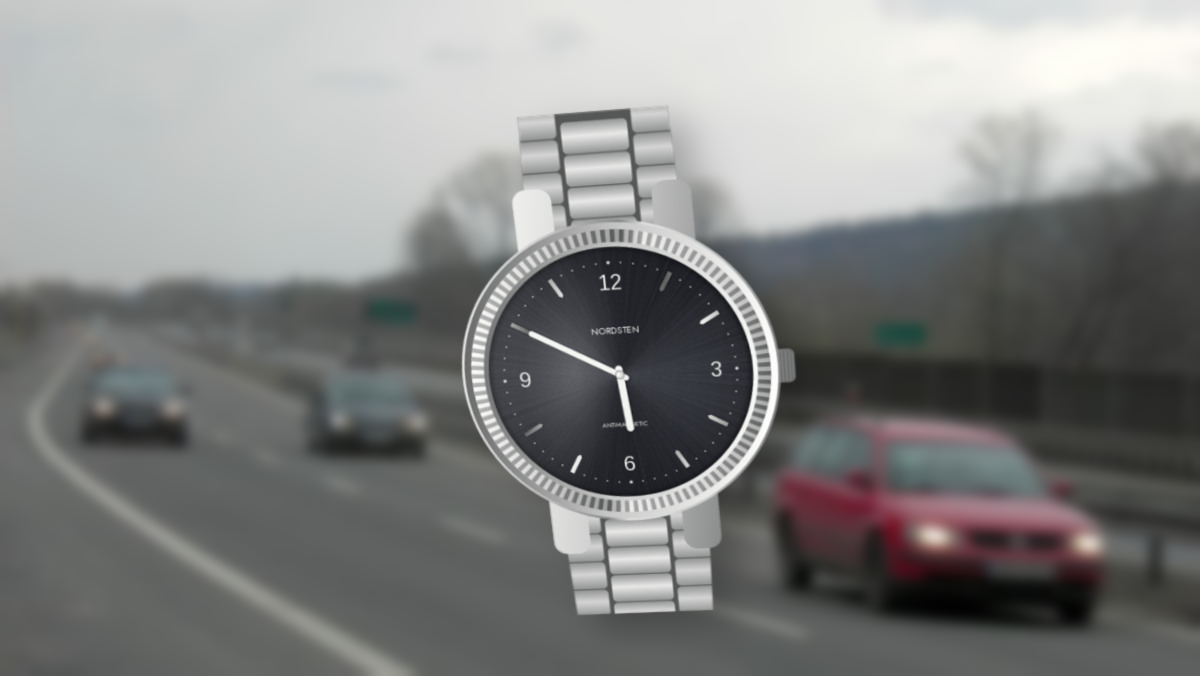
h=5 m=50
